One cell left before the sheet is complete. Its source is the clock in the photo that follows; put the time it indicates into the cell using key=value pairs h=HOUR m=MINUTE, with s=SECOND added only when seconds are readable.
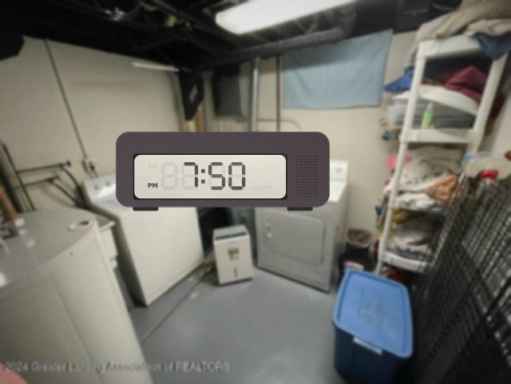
h=7 m=50
